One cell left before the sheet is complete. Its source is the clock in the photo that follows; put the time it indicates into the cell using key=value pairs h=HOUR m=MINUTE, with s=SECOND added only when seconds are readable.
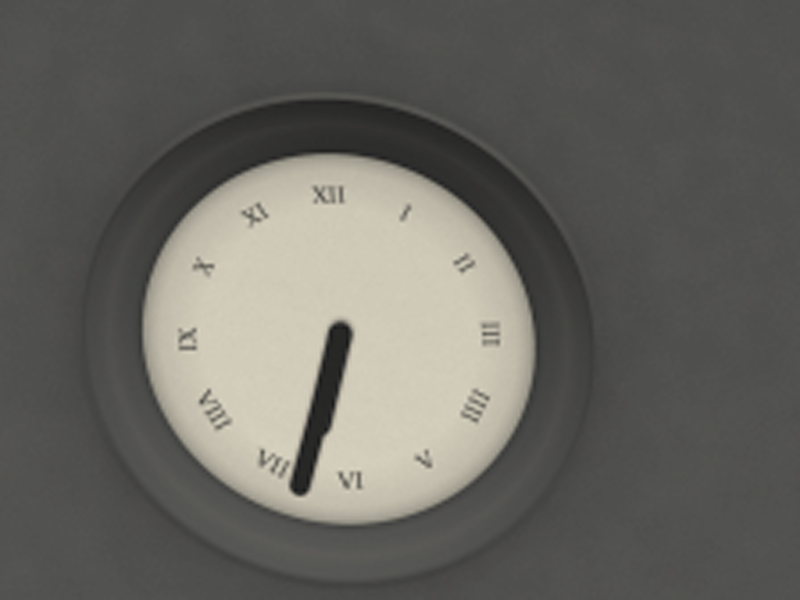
h=6 m=33
